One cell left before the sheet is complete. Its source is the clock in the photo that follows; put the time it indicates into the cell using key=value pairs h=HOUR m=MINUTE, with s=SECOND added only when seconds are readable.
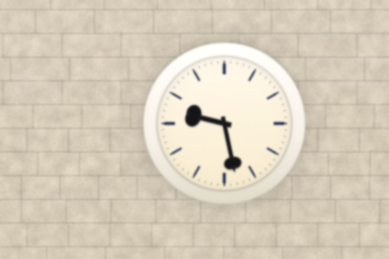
h=9 m=28
